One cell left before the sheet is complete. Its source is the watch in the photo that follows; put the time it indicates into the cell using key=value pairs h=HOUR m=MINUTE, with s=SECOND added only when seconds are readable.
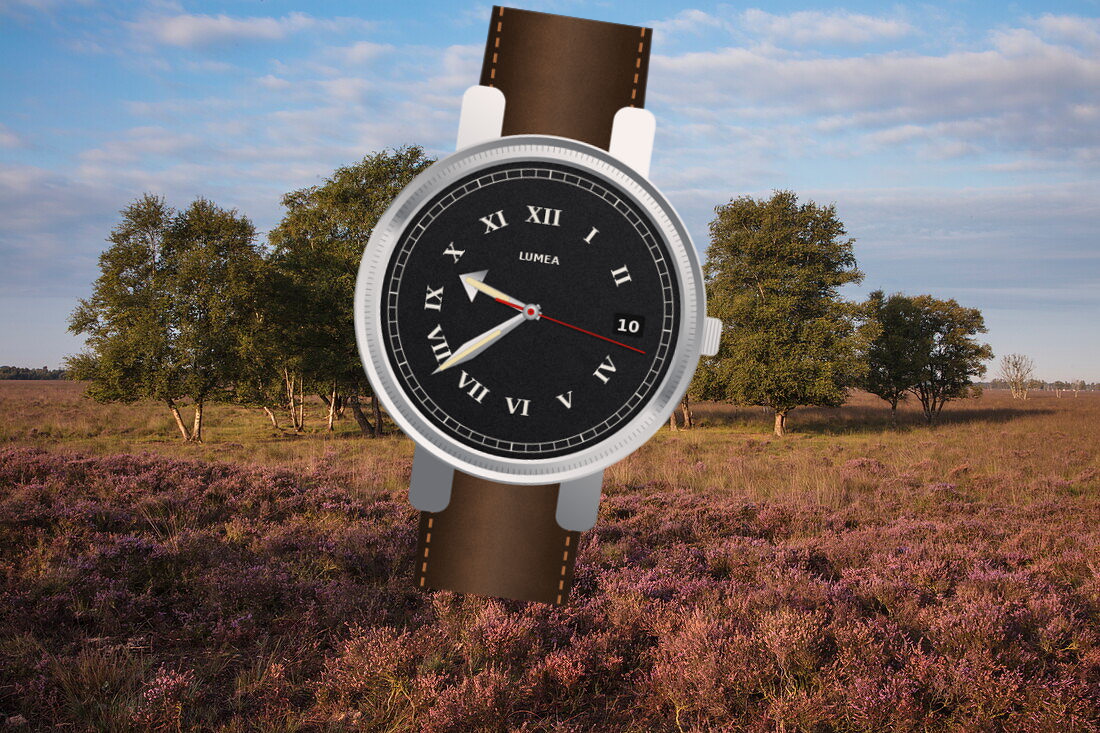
h=9 m=38 s=17
